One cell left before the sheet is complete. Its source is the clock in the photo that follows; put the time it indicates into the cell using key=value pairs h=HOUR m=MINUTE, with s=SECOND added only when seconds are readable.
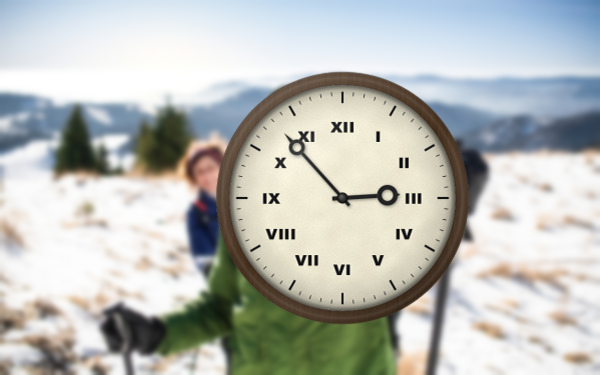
h=2 m=53
